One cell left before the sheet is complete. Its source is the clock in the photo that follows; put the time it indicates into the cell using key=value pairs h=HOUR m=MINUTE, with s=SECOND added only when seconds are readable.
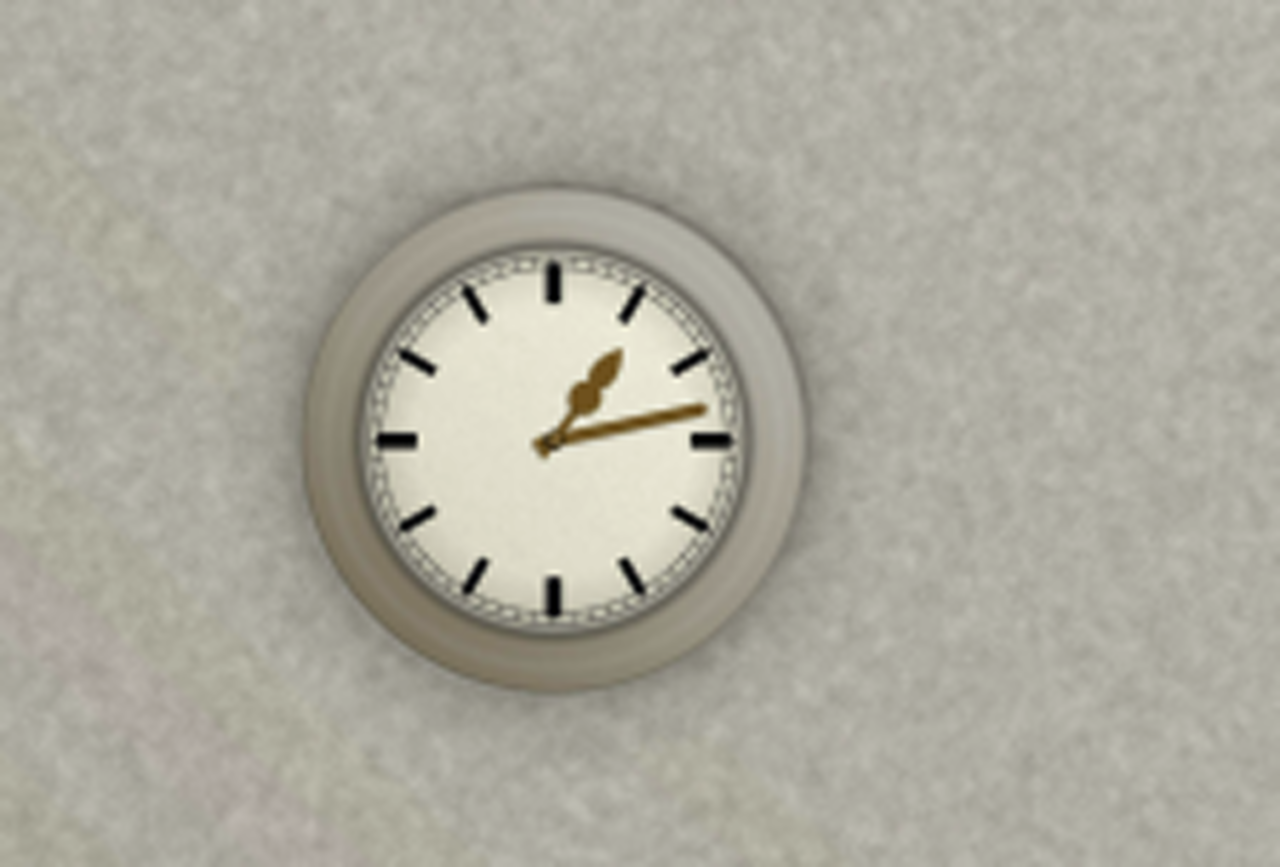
h=1 m=13
